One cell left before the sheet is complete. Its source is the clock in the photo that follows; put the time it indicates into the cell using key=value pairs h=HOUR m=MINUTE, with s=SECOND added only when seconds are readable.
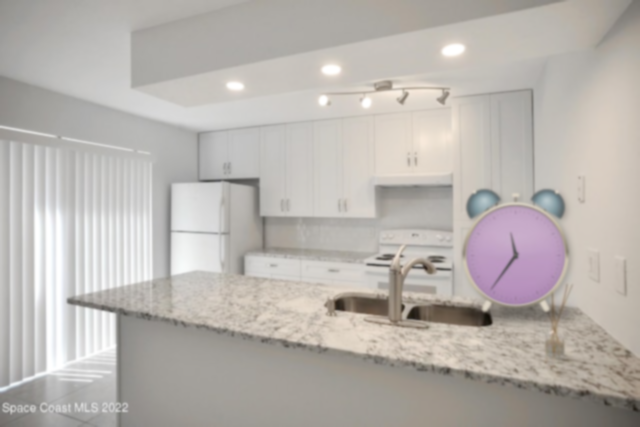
h=11 m=36
